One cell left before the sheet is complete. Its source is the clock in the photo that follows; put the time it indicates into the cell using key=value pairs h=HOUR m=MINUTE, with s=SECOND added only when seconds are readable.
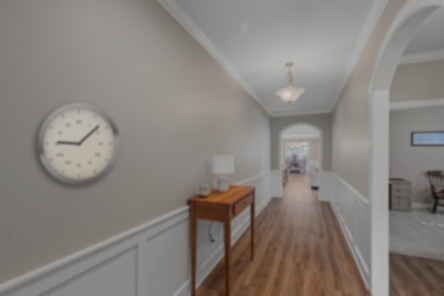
h=9 m=8
